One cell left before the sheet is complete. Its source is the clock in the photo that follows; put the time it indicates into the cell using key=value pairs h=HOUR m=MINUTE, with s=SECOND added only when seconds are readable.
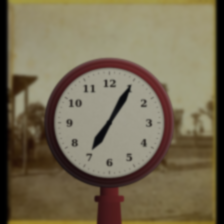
h=7 m=5
